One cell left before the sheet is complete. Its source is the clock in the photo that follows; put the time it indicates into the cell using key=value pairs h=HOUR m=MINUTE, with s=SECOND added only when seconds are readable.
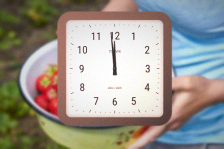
h=11 m=59
